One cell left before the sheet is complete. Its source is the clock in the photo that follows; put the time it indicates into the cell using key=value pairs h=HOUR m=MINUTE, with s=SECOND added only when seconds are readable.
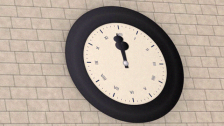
h=11 m=59
